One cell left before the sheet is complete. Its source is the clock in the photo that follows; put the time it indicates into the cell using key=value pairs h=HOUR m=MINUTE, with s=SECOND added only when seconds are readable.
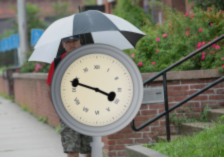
h=3 m=48
